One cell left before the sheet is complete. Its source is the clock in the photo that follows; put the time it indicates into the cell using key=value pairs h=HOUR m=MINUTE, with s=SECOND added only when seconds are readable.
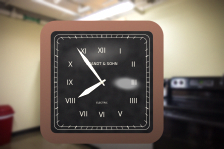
h=7 m=54
